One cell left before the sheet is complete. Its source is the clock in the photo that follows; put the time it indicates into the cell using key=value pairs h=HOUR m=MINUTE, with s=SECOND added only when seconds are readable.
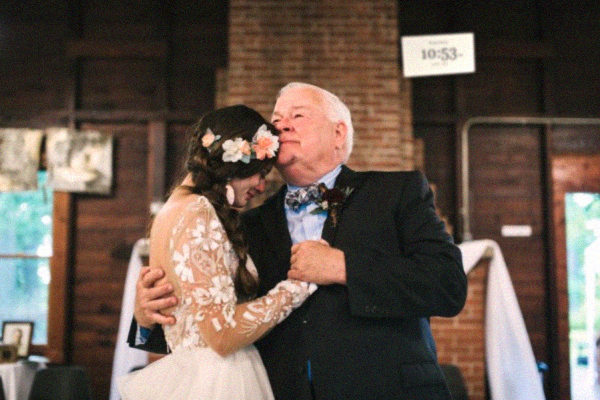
h=10 m=53
